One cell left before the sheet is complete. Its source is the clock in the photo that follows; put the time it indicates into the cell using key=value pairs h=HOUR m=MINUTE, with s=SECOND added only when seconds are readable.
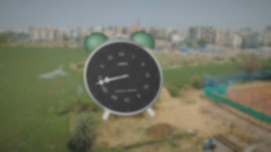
h=8 m=43
